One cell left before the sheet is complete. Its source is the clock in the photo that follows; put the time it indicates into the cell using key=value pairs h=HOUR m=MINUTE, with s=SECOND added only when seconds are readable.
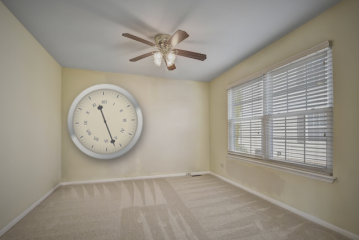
h=11 m=27
